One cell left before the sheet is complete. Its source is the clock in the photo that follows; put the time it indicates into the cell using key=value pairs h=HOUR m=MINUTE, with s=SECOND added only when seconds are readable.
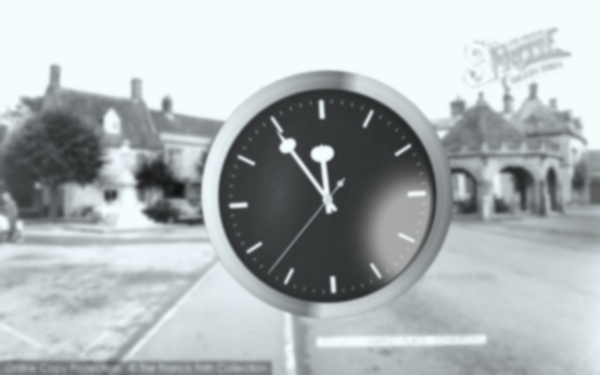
h=11 m=54 s=37
